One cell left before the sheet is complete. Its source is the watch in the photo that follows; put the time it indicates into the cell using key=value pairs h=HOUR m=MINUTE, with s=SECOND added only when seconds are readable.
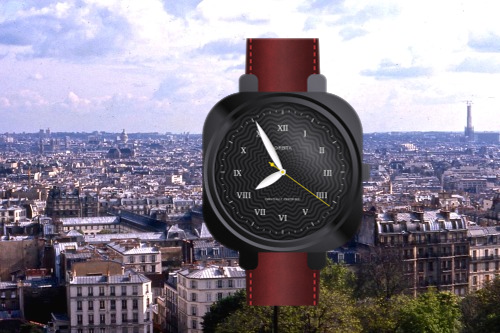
h=7 m=55 s=21
